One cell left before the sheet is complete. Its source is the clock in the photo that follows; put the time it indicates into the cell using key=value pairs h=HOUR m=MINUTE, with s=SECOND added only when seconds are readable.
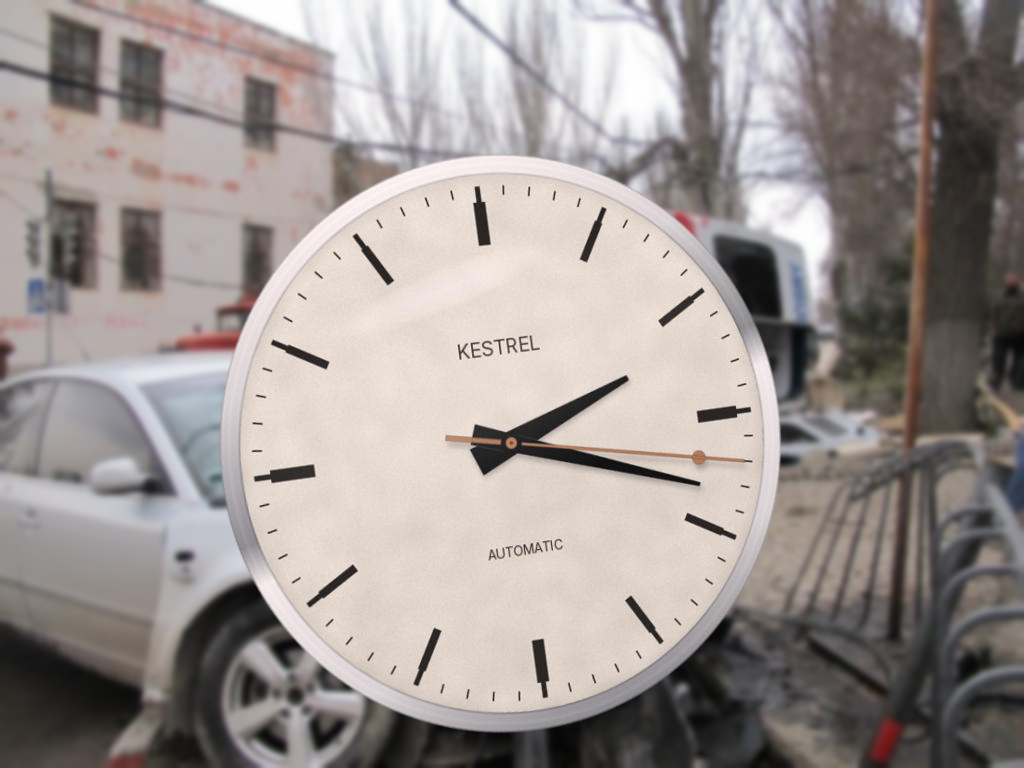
h=2 m=18 s=17
